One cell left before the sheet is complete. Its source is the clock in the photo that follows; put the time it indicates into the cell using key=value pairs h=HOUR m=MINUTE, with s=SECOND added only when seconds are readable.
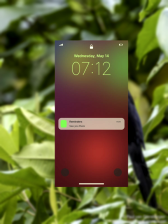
h=7 m=12
